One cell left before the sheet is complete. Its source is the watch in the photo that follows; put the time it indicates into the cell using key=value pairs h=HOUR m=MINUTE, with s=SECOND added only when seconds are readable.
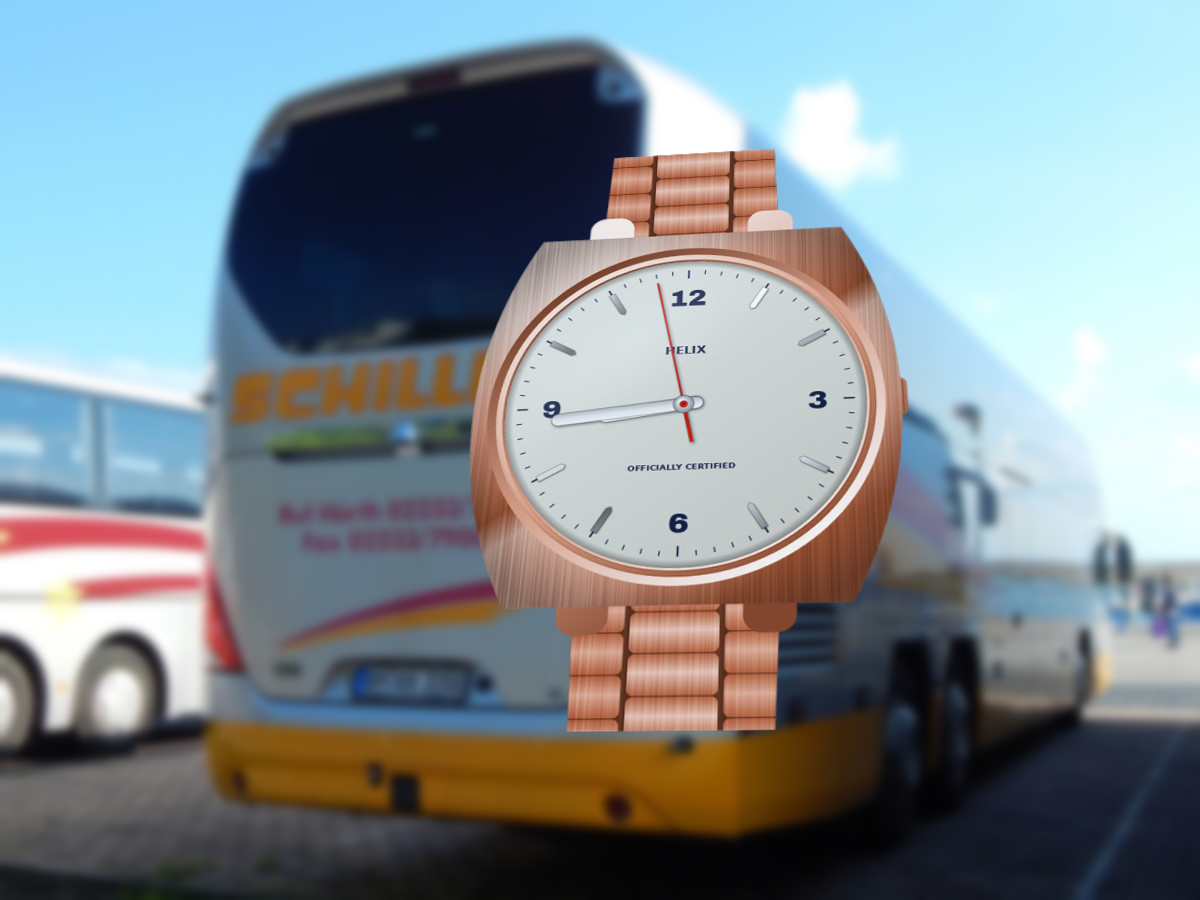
h=8 m=43 s=58
